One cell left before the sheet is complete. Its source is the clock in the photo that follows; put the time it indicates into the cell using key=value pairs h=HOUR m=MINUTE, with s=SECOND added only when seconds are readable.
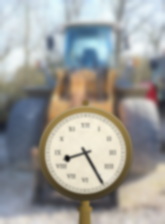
h=8 m=25
